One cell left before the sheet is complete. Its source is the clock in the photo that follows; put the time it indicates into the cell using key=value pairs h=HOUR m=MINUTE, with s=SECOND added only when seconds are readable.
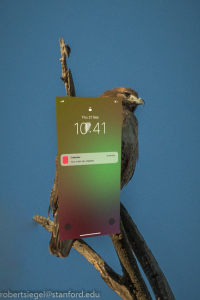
h=10 m=41
